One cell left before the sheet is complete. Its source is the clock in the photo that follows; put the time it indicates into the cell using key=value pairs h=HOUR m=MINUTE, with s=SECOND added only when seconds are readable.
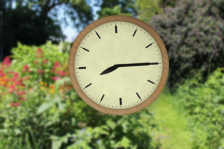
h=8 m=15
